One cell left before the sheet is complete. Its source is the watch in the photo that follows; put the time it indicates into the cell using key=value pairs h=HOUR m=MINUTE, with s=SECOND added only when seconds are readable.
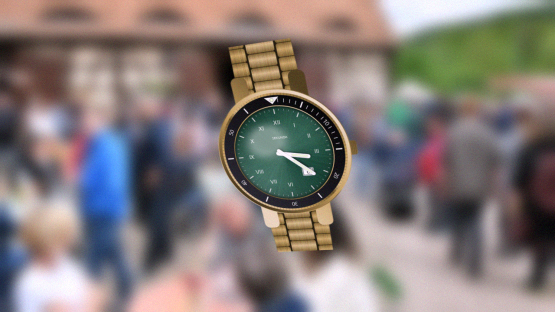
h=3 m=22
